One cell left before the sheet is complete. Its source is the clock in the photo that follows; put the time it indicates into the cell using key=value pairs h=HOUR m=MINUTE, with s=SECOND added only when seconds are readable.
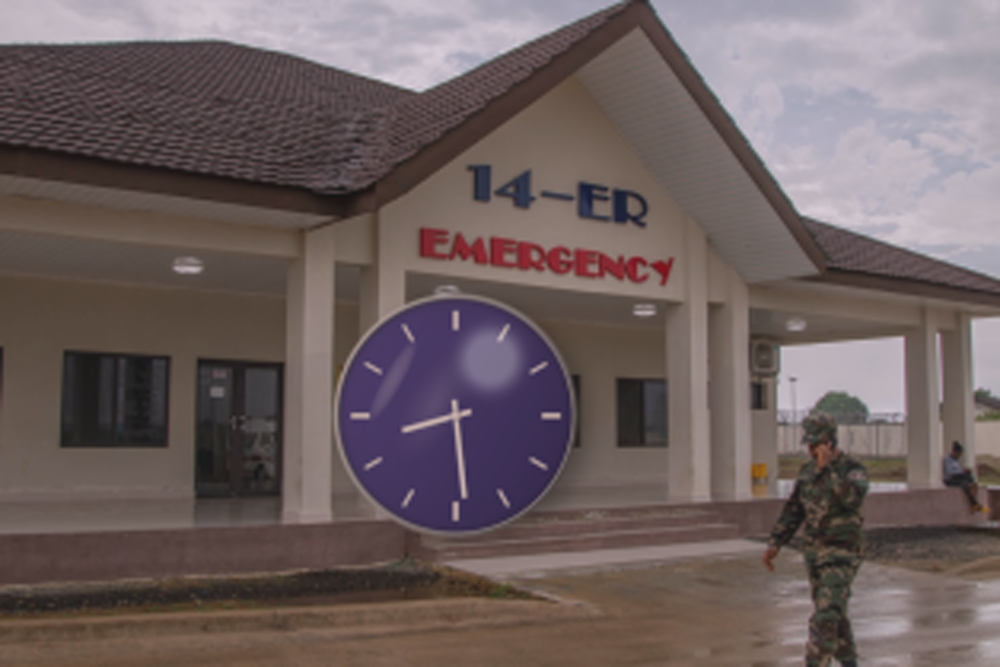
h=8 m=29
